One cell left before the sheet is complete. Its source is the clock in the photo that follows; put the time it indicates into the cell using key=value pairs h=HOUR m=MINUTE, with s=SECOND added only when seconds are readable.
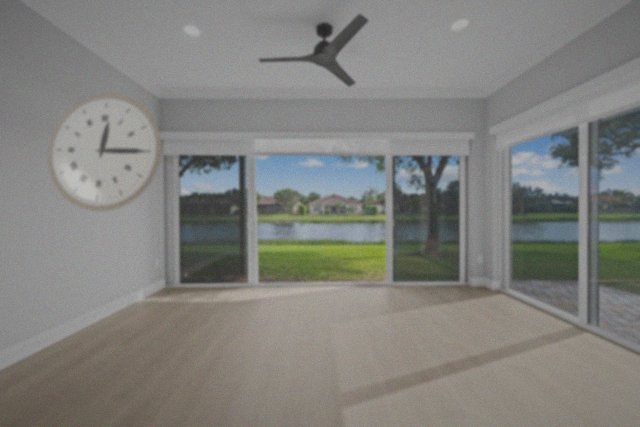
h=12 m=15
